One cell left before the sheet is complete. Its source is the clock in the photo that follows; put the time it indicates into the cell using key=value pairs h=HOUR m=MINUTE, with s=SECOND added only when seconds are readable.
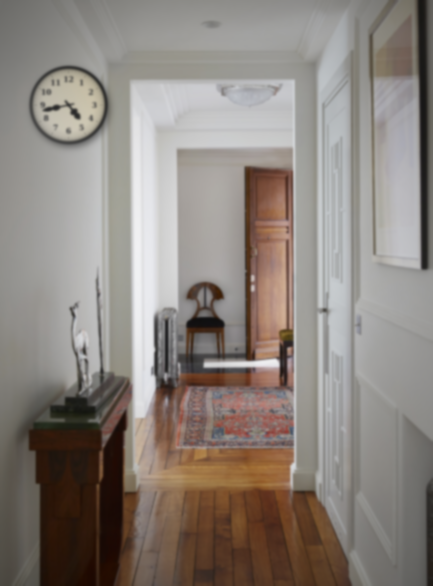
h=4 m=43
